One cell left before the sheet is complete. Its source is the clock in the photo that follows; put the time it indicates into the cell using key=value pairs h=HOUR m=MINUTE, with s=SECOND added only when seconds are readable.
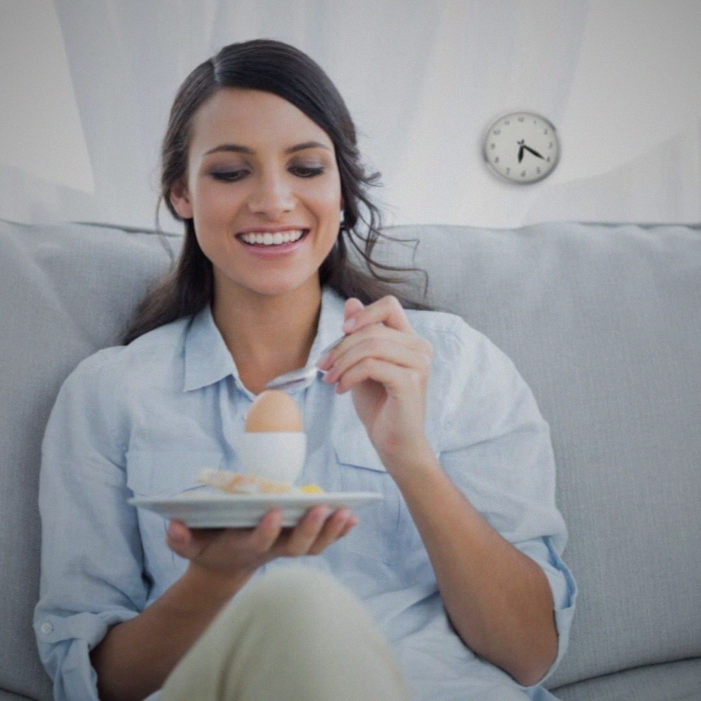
h=6 m=21
